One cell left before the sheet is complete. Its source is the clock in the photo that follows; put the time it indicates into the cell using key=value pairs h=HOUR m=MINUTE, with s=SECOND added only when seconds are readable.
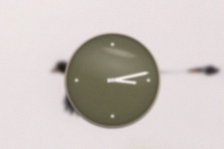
h=3 m=13
